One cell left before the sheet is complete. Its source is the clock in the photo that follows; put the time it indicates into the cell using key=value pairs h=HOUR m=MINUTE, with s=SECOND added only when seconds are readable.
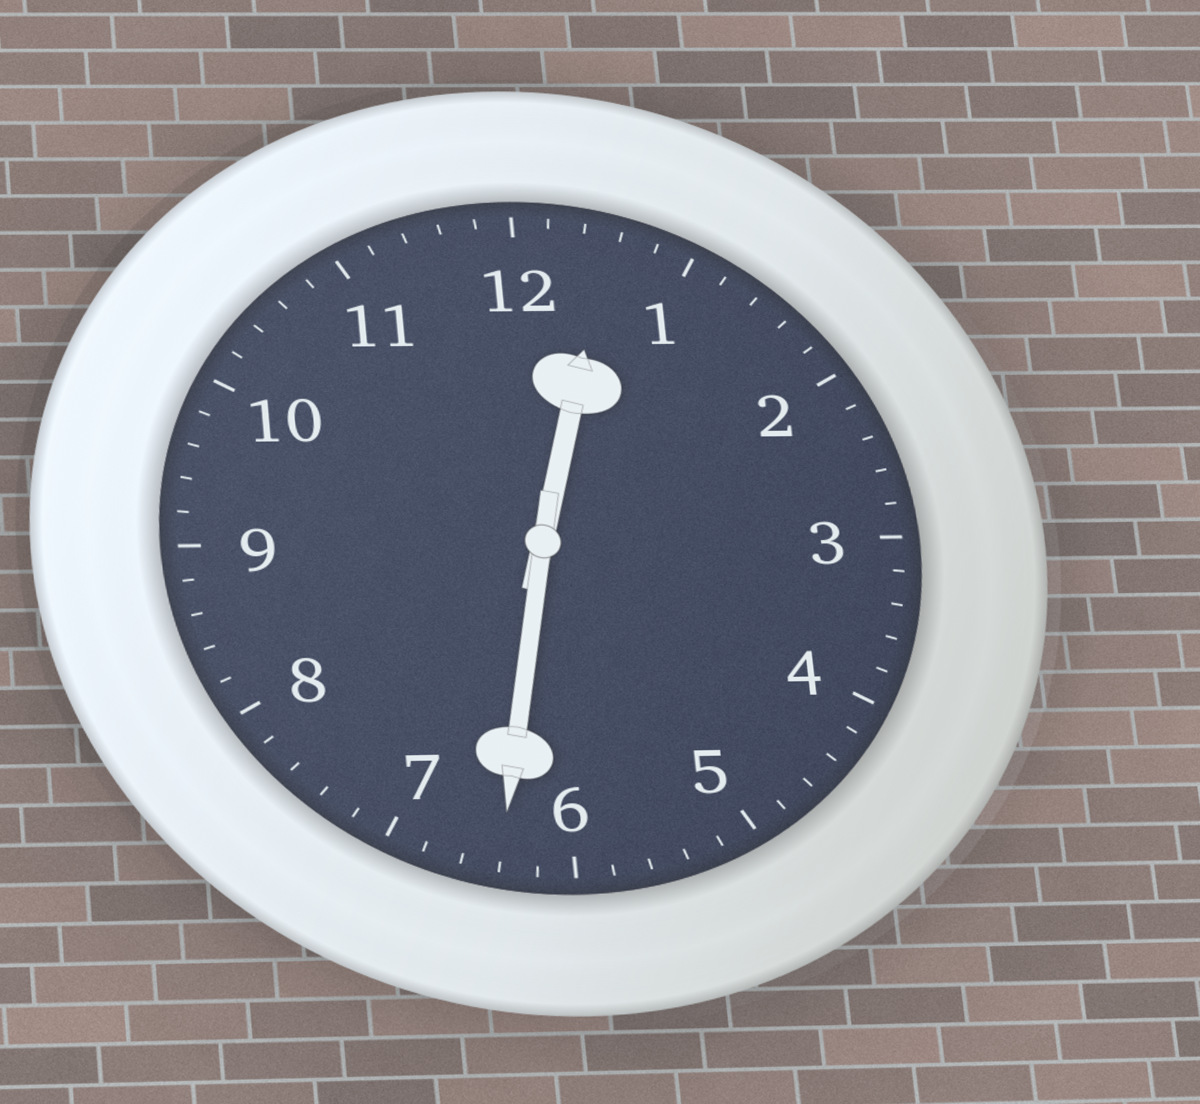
h=12 m=32
